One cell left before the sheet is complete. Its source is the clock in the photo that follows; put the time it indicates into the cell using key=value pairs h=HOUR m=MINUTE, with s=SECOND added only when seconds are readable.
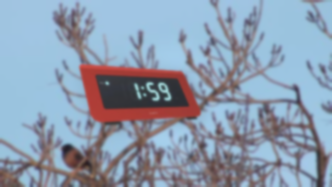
h=1 m=59
